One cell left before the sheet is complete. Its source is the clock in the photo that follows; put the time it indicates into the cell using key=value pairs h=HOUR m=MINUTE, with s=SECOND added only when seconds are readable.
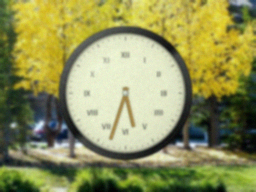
h=5 m=33
